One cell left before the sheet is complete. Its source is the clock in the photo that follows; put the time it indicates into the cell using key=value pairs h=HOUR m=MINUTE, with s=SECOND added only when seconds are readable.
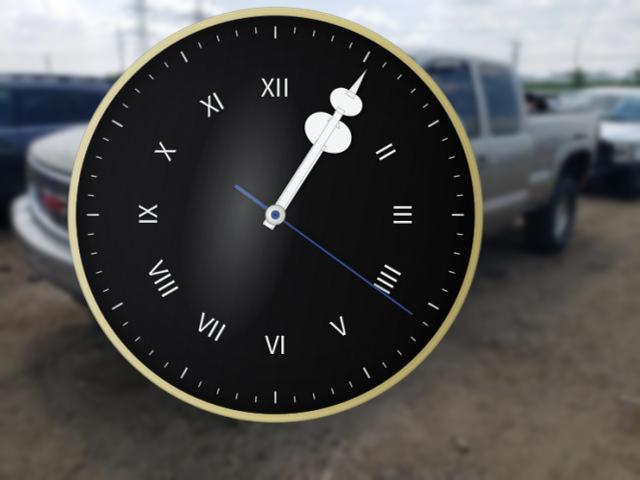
h=1 m=5 s=21
